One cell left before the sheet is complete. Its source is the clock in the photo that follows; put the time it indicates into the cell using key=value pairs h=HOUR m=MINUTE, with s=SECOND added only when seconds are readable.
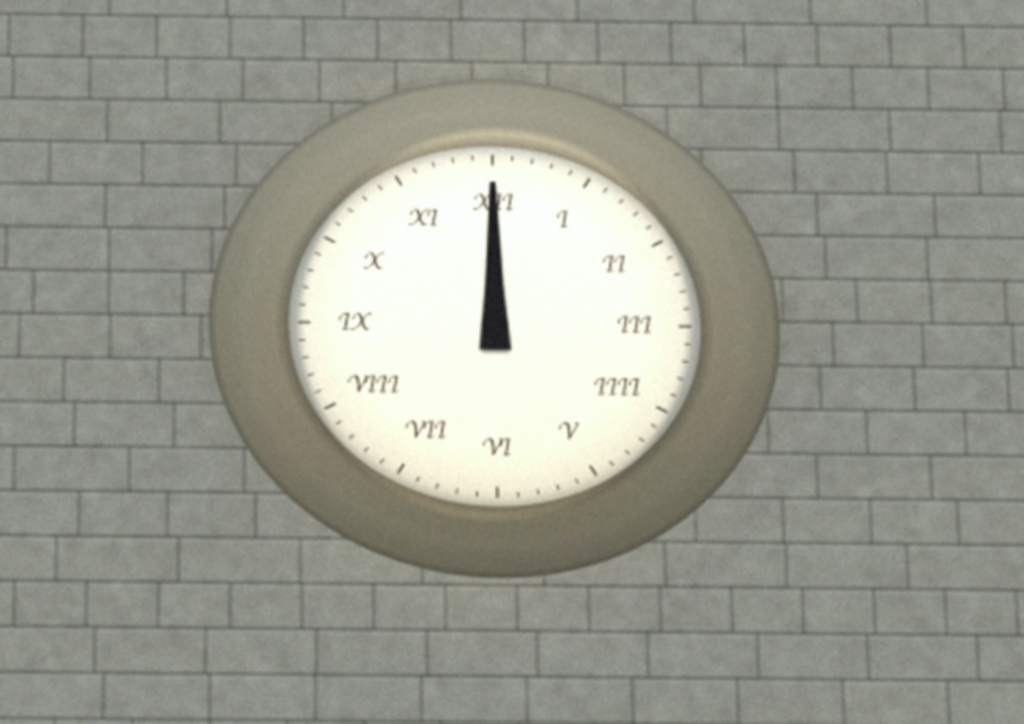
h=12 m=0
